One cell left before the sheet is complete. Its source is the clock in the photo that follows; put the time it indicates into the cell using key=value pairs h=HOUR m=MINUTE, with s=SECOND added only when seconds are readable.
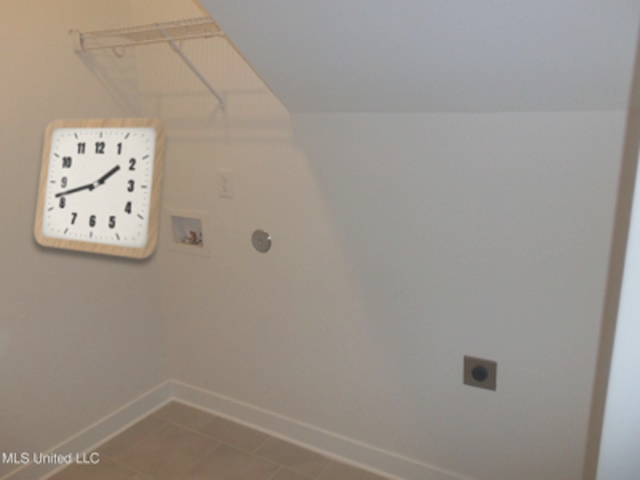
h=1 m=42
